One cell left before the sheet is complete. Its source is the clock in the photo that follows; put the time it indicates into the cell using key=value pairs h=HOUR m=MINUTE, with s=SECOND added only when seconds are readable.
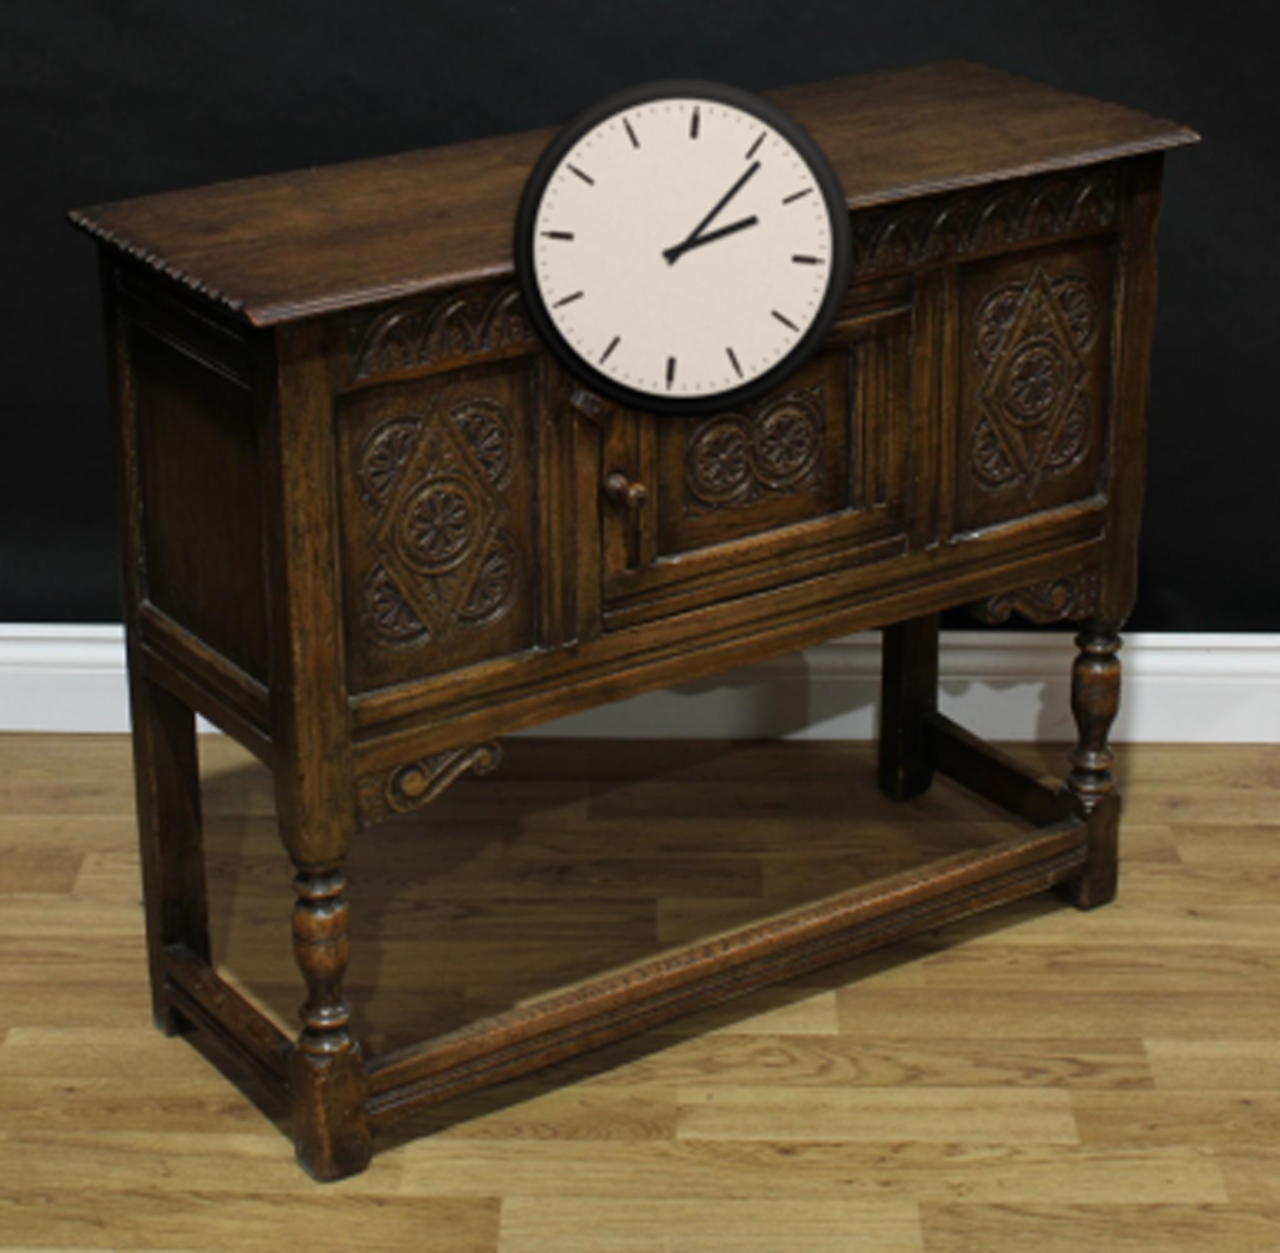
h=2 m=6
